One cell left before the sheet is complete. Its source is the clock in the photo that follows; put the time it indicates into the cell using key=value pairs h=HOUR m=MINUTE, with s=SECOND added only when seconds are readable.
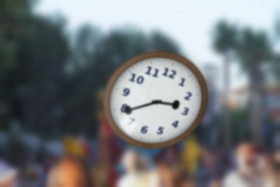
h=2 m=39
